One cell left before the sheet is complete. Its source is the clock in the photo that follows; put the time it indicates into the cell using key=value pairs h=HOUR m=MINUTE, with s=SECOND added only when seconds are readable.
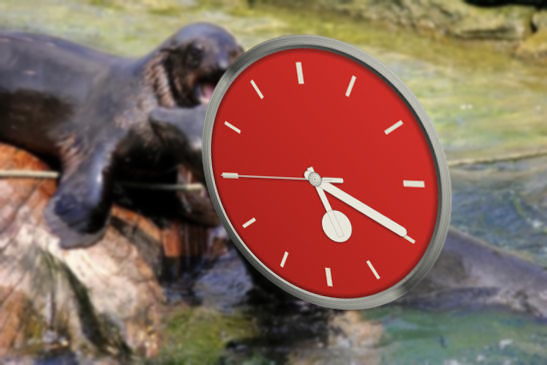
h=5 m=19 s=45
